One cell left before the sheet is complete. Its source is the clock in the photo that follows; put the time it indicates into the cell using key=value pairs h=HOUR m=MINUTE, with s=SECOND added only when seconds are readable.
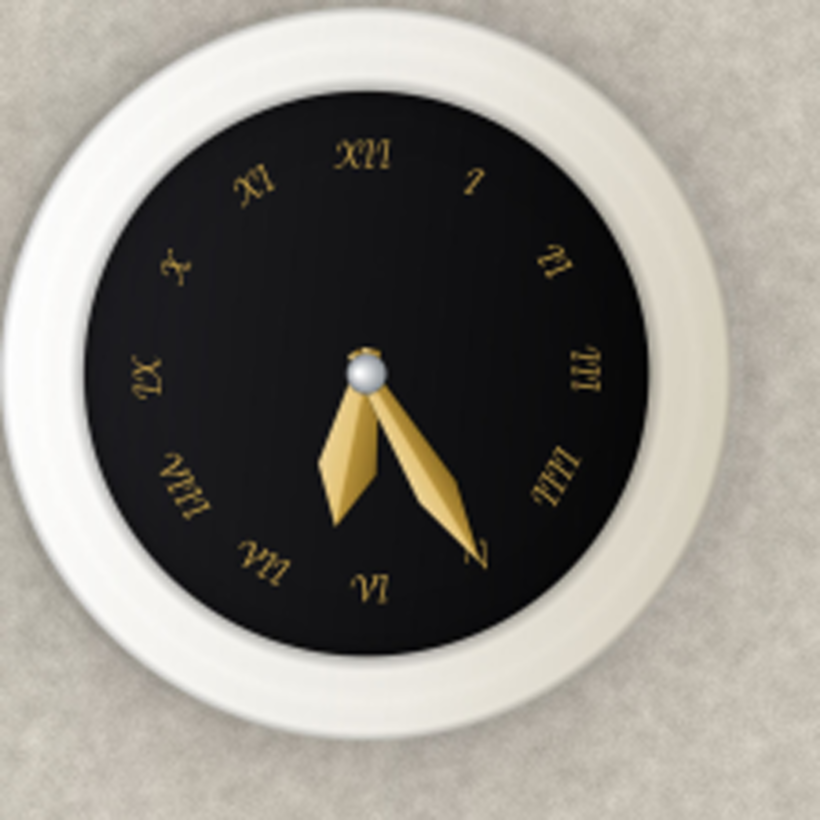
h=6 m=25
